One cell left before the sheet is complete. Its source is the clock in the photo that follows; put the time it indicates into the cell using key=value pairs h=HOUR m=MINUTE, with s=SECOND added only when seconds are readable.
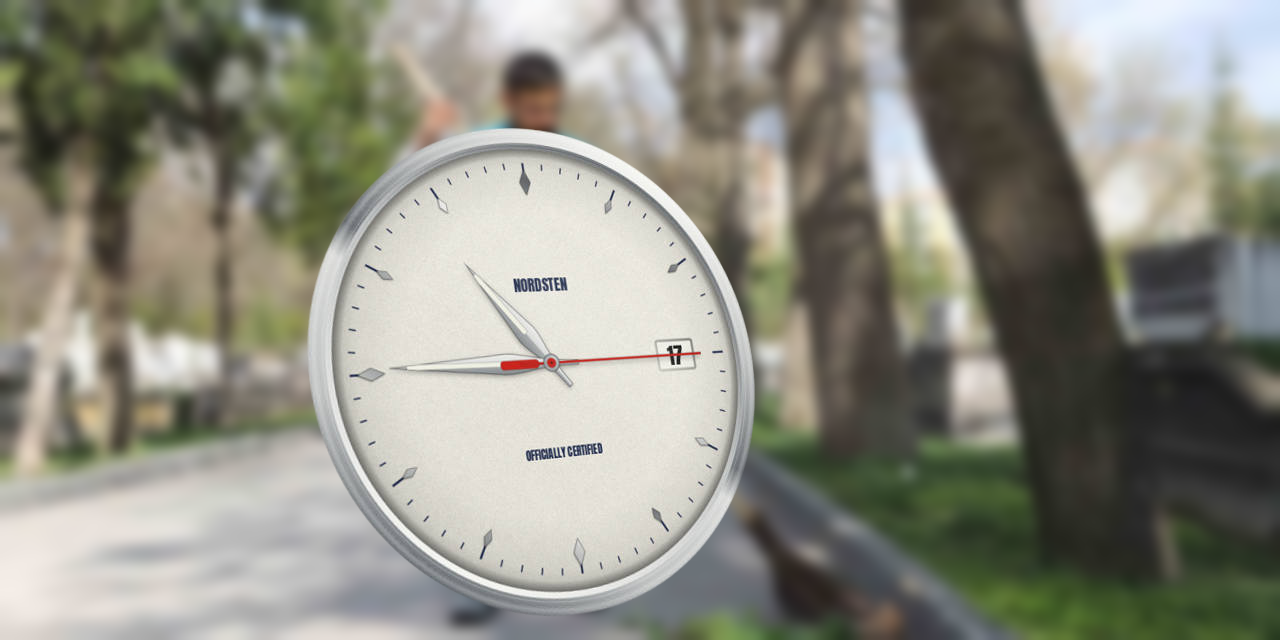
h=10 m=45 s=15
